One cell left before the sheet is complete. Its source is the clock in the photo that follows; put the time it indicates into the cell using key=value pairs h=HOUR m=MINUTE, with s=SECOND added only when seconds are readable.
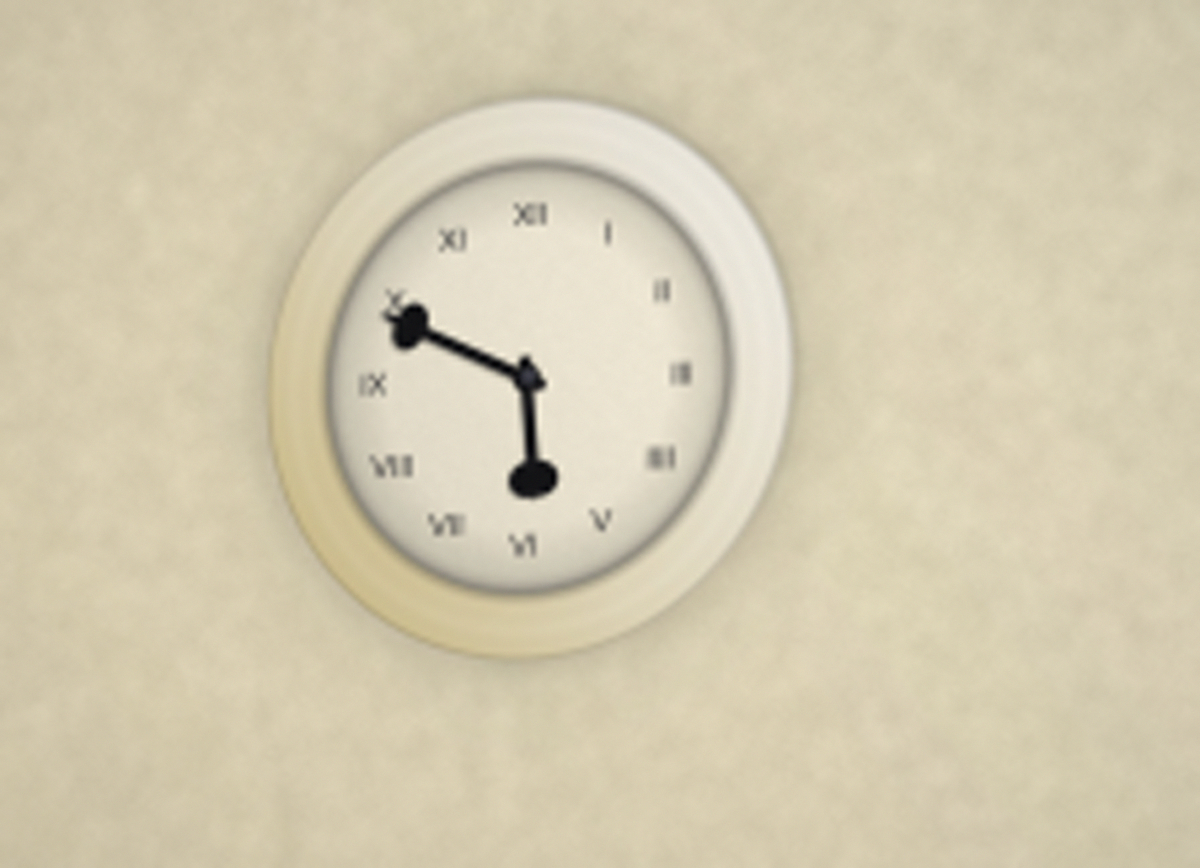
h=5 m=49
